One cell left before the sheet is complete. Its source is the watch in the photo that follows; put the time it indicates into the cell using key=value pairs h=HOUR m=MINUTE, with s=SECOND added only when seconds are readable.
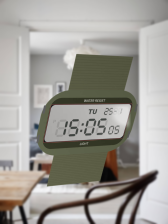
h=15 m=5 s=5
